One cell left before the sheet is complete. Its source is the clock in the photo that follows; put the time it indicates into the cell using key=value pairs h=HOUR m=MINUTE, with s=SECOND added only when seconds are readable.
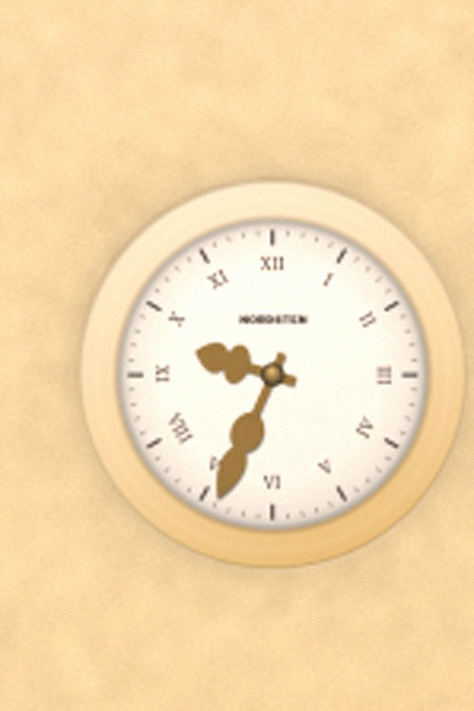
h=9 m=34
